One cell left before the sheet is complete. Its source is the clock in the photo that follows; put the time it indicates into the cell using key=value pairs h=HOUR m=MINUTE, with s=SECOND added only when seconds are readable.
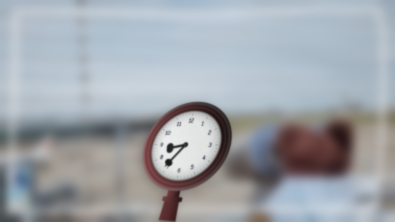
h=8 m=36
